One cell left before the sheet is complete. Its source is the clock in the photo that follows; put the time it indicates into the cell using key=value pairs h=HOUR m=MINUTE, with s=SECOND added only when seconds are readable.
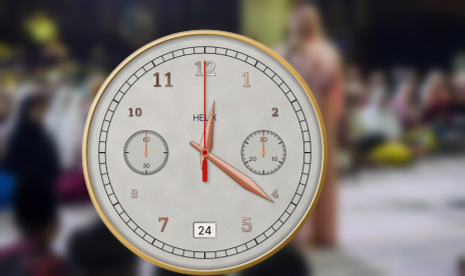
h=12 m=21
